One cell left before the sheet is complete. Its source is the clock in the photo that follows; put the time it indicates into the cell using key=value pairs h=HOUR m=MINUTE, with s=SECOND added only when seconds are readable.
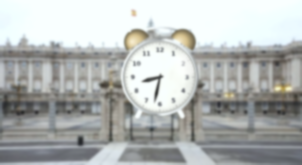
h=8 m=32
